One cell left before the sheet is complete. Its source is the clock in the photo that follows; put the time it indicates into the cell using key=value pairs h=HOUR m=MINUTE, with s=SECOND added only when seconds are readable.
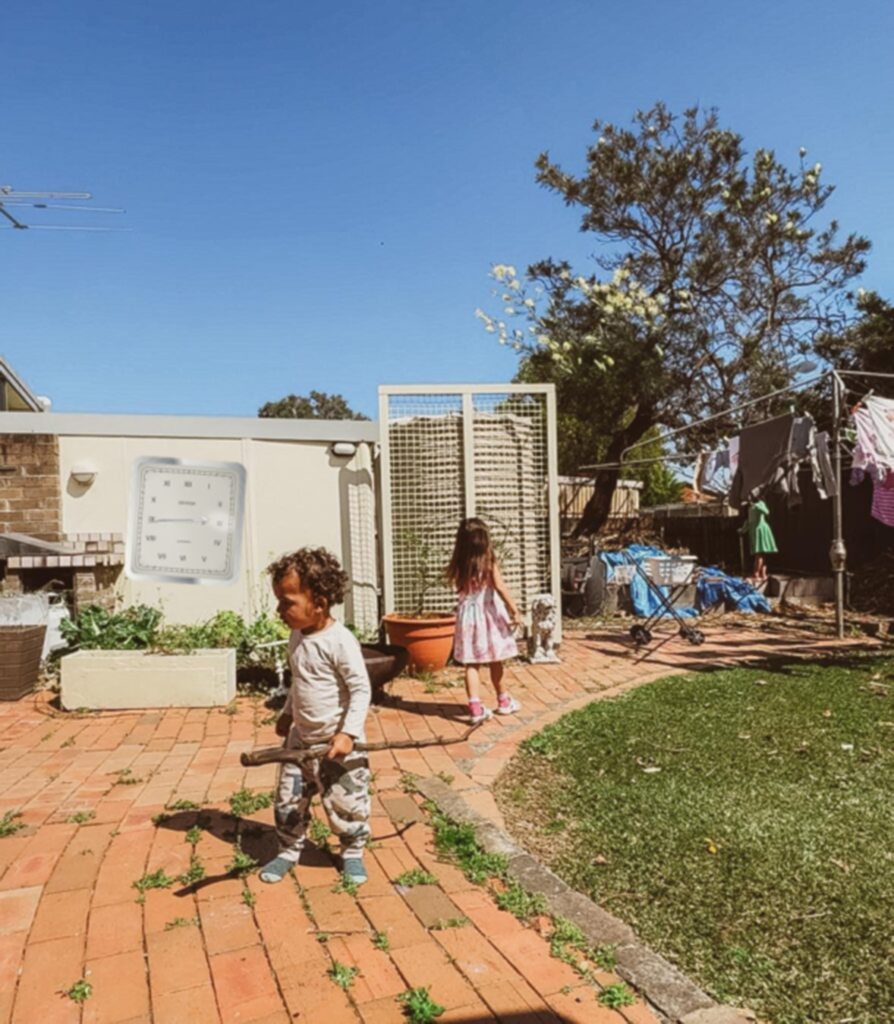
h=2 m=44
